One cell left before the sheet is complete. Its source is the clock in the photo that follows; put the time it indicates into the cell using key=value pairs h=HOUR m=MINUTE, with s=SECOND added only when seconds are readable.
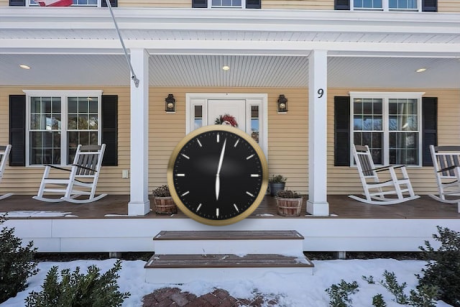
h=6 m=2
